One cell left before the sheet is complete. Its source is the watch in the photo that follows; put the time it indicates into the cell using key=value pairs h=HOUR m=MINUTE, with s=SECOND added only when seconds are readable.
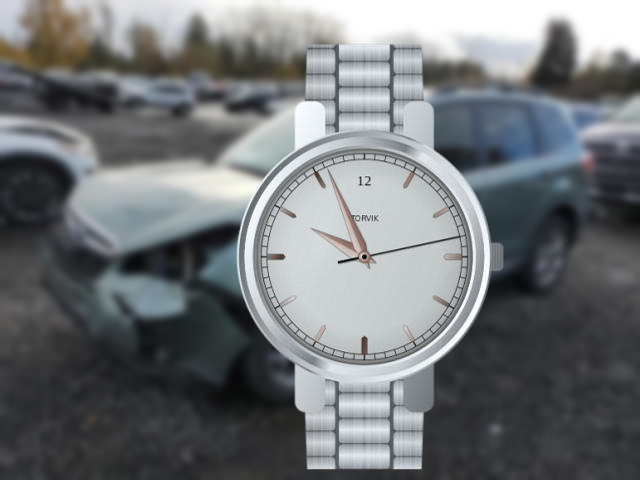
h=9 m=56 s=13
